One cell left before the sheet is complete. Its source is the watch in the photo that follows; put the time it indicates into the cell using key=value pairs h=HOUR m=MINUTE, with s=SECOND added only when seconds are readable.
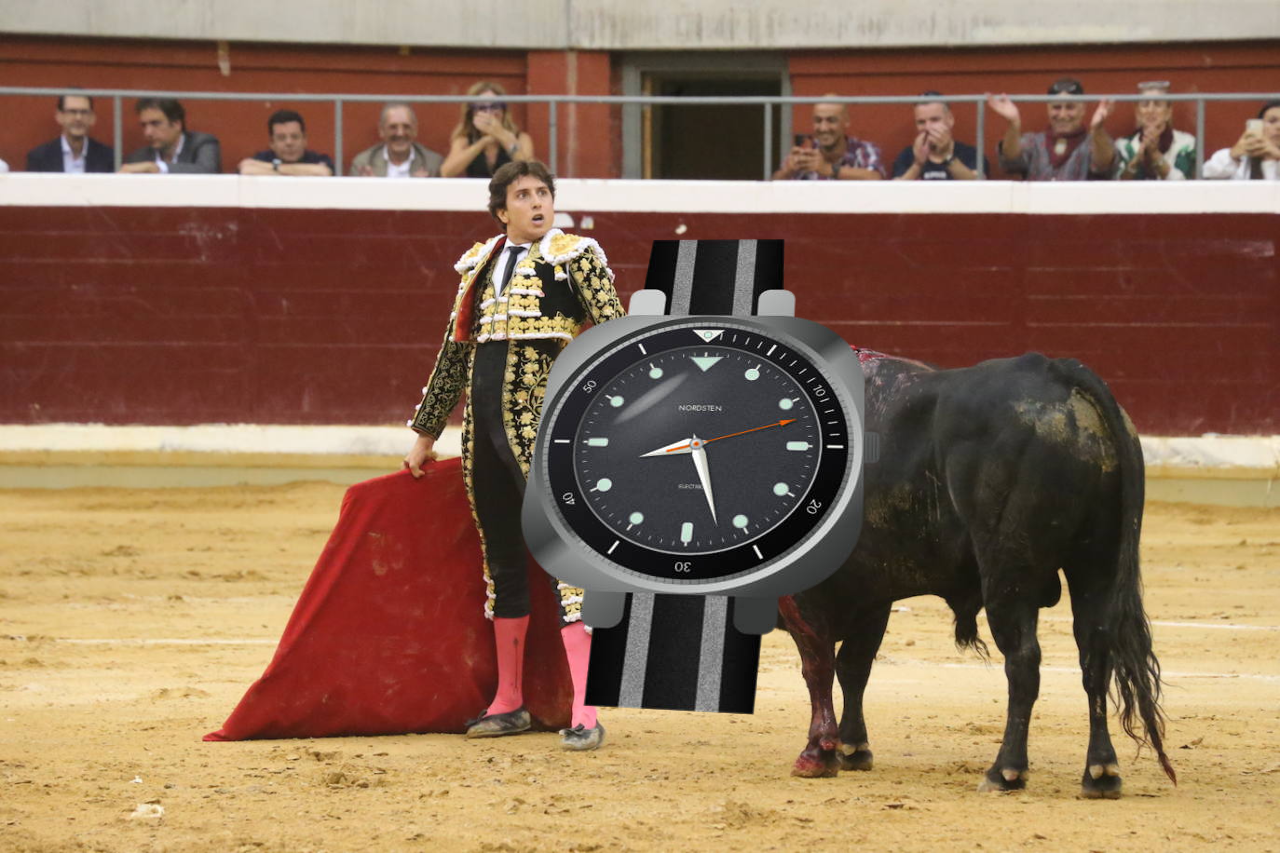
h=8 m=27 s=12
